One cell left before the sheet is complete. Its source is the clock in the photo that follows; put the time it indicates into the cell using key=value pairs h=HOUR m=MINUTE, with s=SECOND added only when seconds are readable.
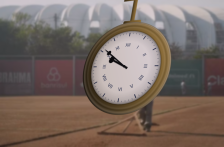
h=9 m=51
